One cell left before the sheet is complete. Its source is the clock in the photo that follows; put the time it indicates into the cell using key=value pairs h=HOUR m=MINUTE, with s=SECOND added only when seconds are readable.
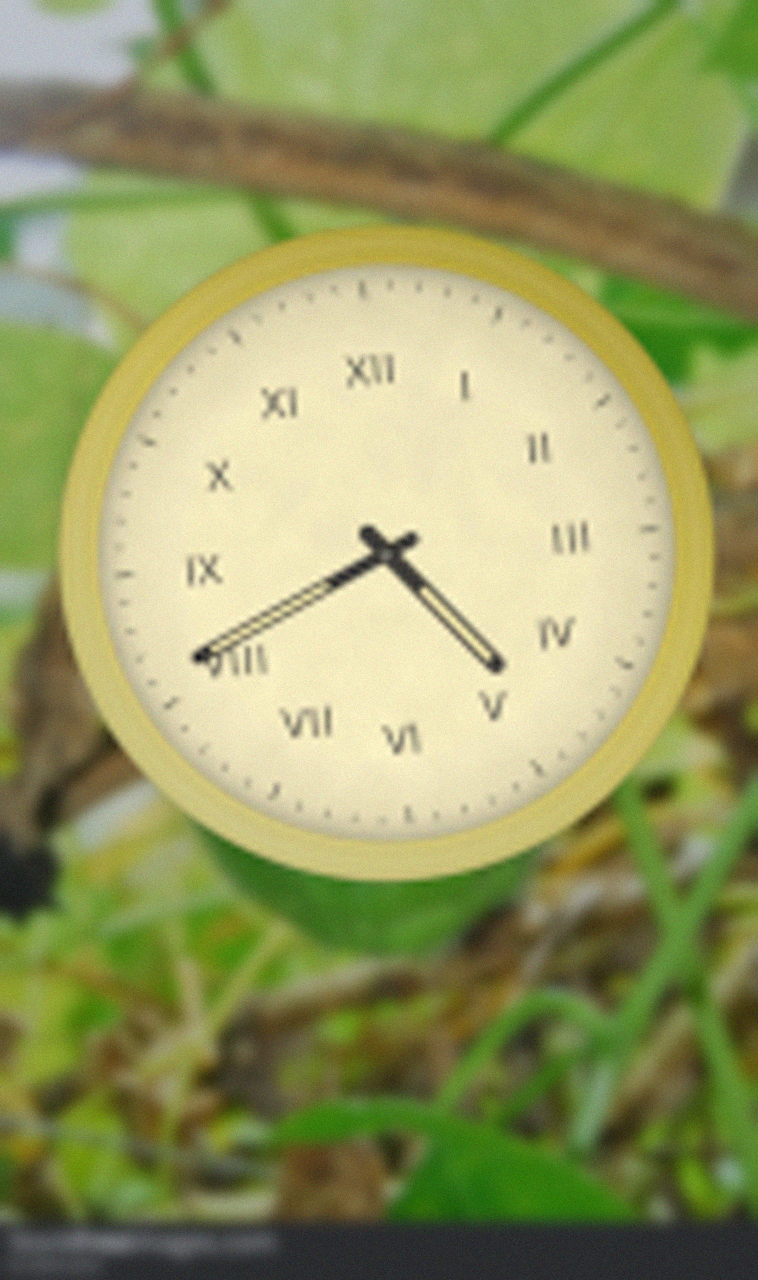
h=4 m=41
